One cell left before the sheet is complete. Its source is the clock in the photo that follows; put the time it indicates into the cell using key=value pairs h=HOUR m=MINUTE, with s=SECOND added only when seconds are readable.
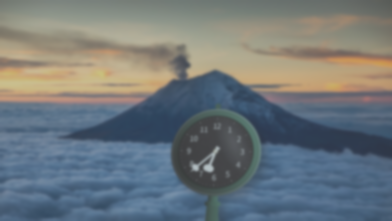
h=6 m=38
